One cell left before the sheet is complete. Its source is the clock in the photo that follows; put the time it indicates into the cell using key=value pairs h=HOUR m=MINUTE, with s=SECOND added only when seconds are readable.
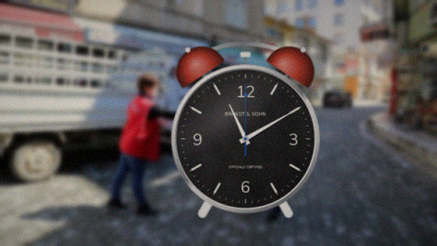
h=11 m=10 s=0
